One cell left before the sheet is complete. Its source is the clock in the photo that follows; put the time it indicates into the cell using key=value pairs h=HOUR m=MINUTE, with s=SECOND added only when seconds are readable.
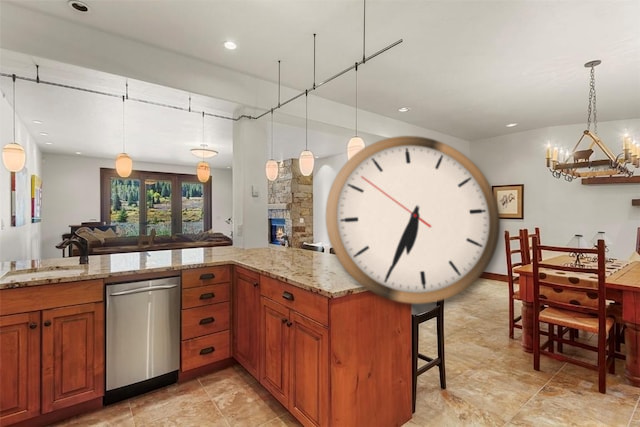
h=6 m=34 s=52
